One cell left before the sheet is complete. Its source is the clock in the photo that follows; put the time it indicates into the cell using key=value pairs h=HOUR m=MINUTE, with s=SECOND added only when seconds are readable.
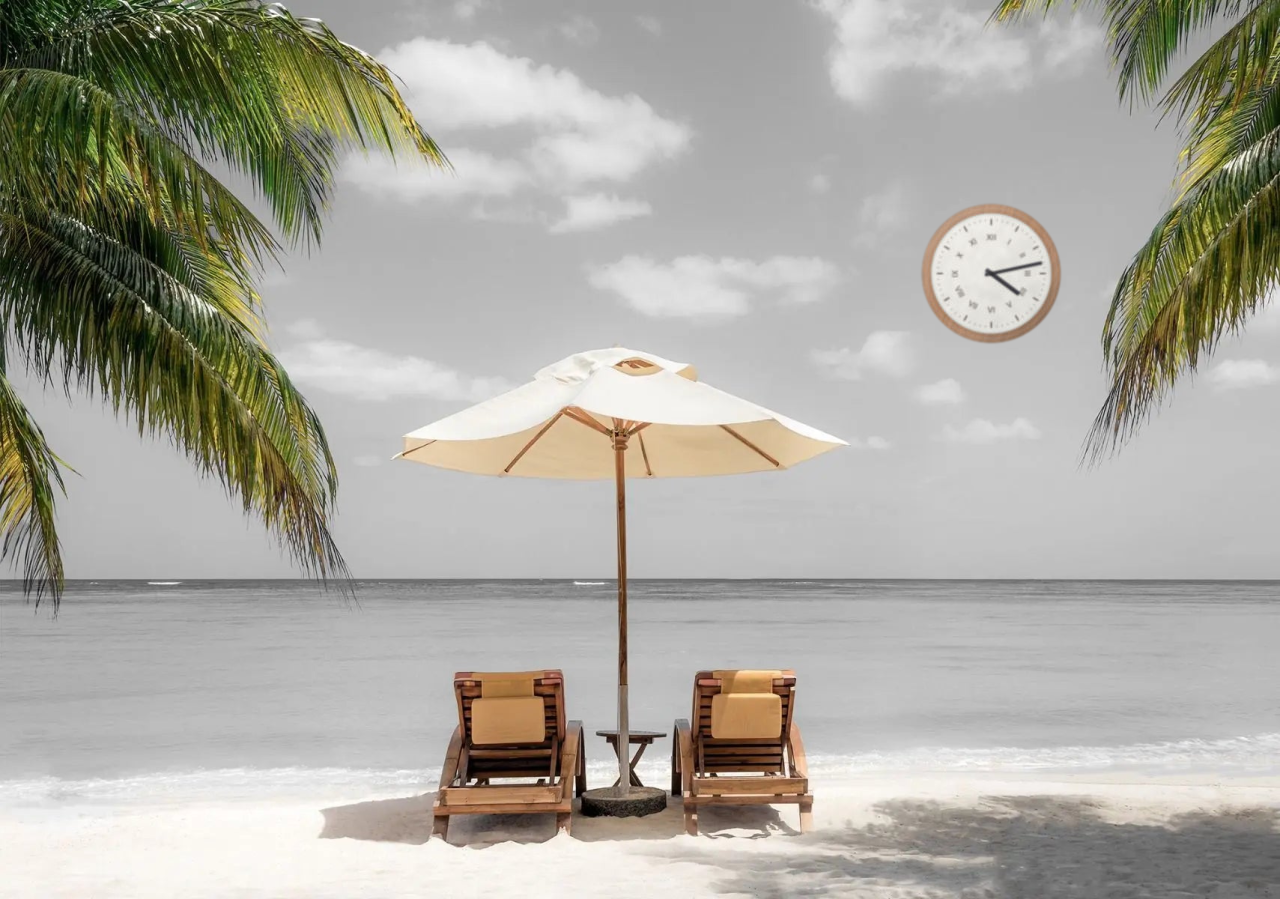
h=4 m=13
